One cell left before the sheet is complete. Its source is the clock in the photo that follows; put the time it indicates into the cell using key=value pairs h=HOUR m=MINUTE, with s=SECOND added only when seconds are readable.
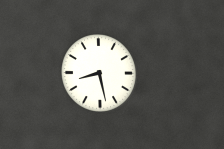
h=8 m=28
